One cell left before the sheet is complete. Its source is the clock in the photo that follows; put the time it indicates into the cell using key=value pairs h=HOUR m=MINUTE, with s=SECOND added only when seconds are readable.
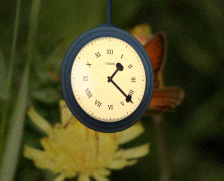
h=1 m=22
